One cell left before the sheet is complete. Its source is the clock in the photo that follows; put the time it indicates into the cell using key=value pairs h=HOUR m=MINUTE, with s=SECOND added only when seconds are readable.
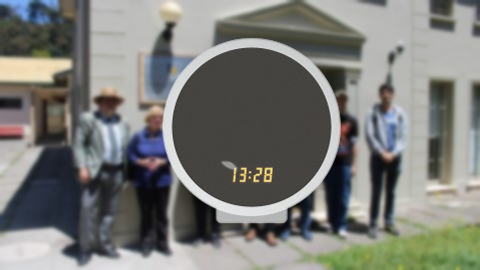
h=13 m=28
